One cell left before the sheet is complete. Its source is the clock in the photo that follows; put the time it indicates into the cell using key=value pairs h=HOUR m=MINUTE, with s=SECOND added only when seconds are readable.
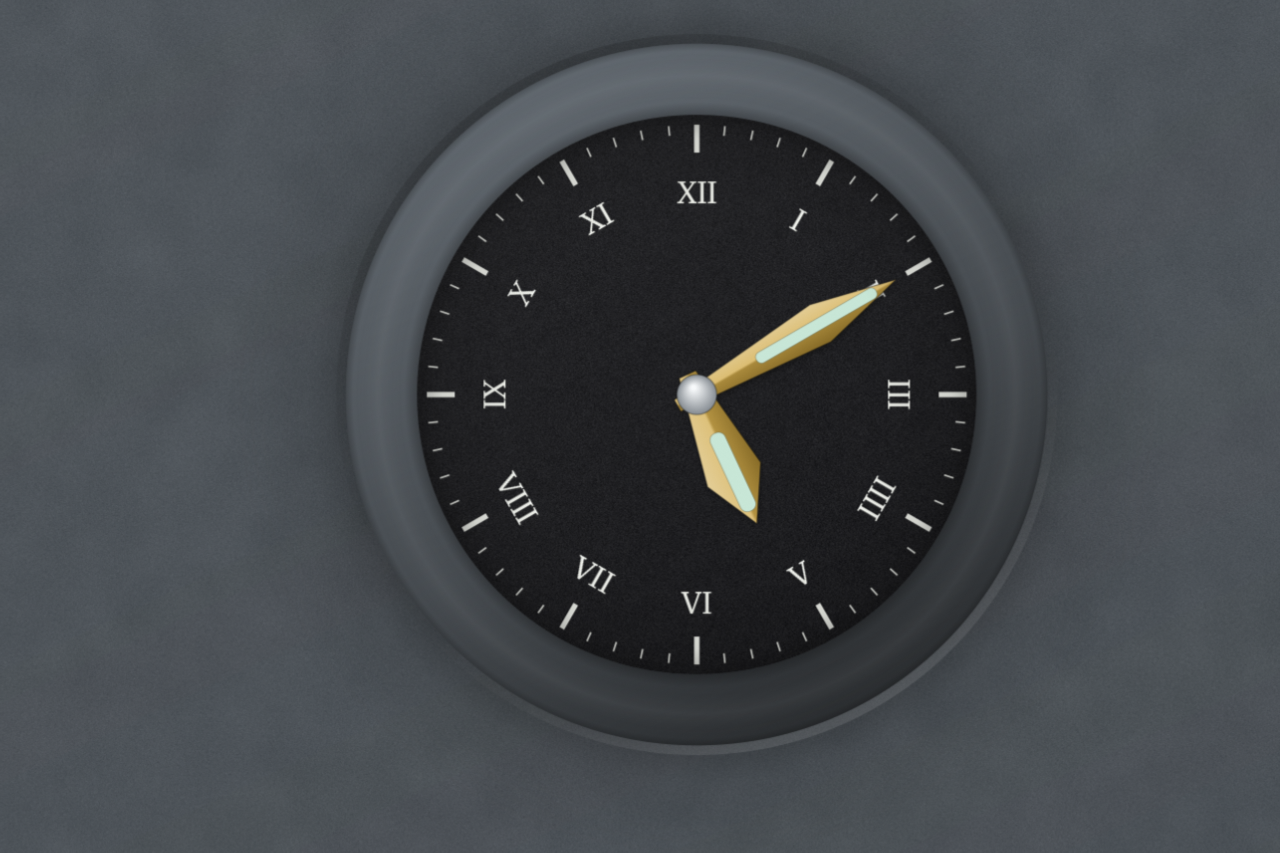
h=5 m=10
